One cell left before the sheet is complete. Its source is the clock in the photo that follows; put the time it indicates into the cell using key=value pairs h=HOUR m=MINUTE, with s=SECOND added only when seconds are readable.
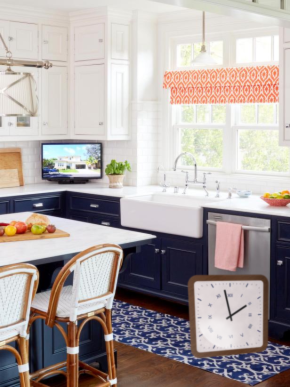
h=1 m=58
